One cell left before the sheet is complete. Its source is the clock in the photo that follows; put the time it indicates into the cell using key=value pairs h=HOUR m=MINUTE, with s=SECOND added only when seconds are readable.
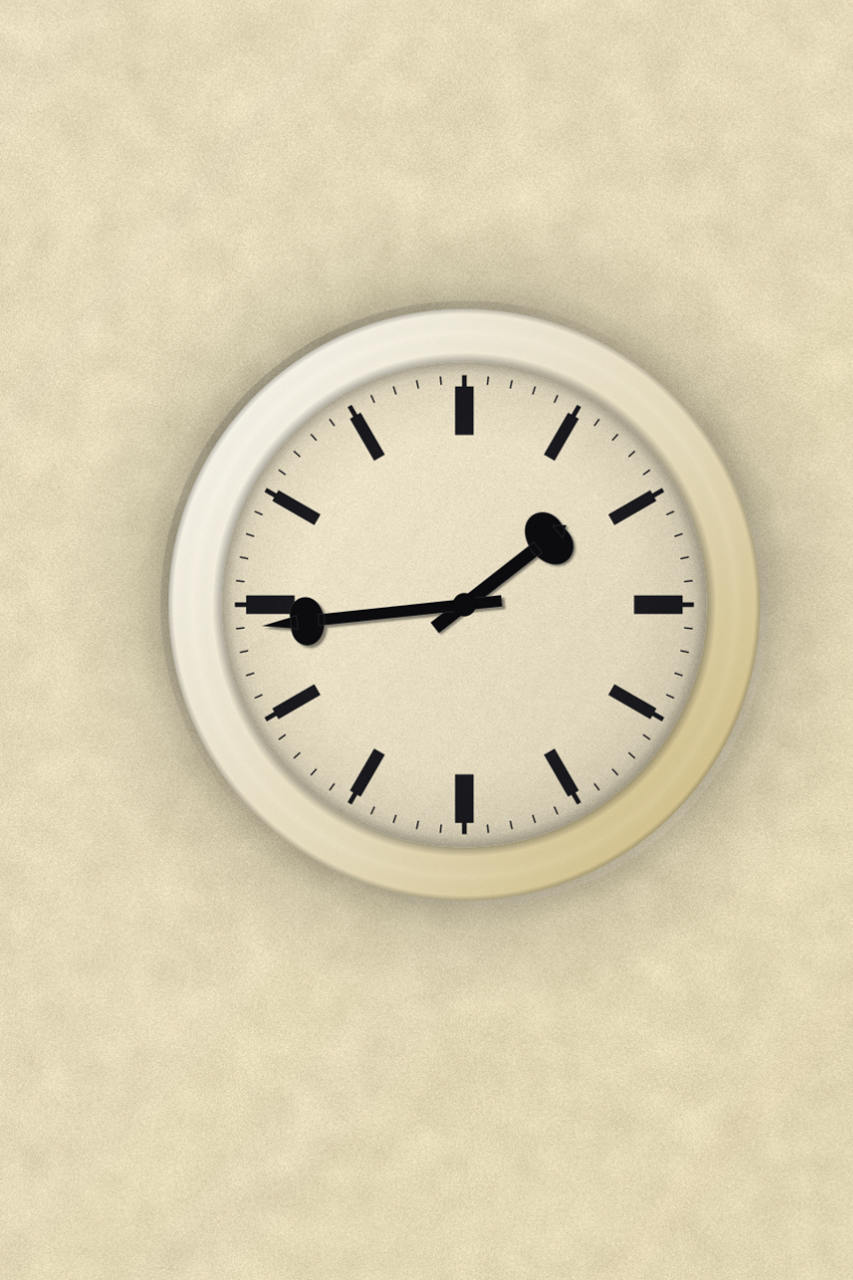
h=1 m=44
